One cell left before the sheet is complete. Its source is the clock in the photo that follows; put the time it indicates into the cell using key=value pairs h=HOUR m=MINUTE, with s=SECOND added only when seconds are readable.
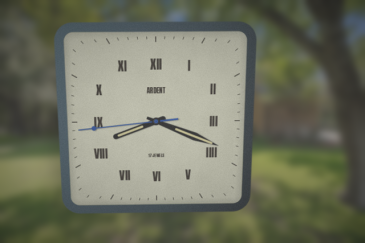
h=8 m=18 s=44
